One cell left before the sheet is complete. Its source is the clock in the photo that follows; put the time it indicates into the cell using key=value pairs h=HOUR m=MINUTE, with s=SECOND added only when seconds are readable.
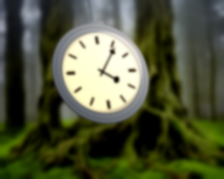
h=4 m=6
